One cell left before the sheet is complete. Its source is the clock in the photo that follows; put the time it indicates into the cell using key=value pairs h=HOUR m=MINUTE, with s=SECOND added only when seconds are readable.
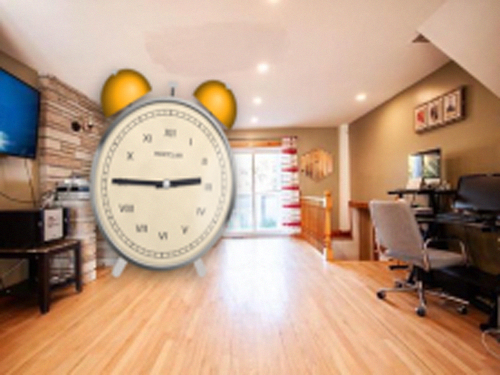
h=2 m=45
